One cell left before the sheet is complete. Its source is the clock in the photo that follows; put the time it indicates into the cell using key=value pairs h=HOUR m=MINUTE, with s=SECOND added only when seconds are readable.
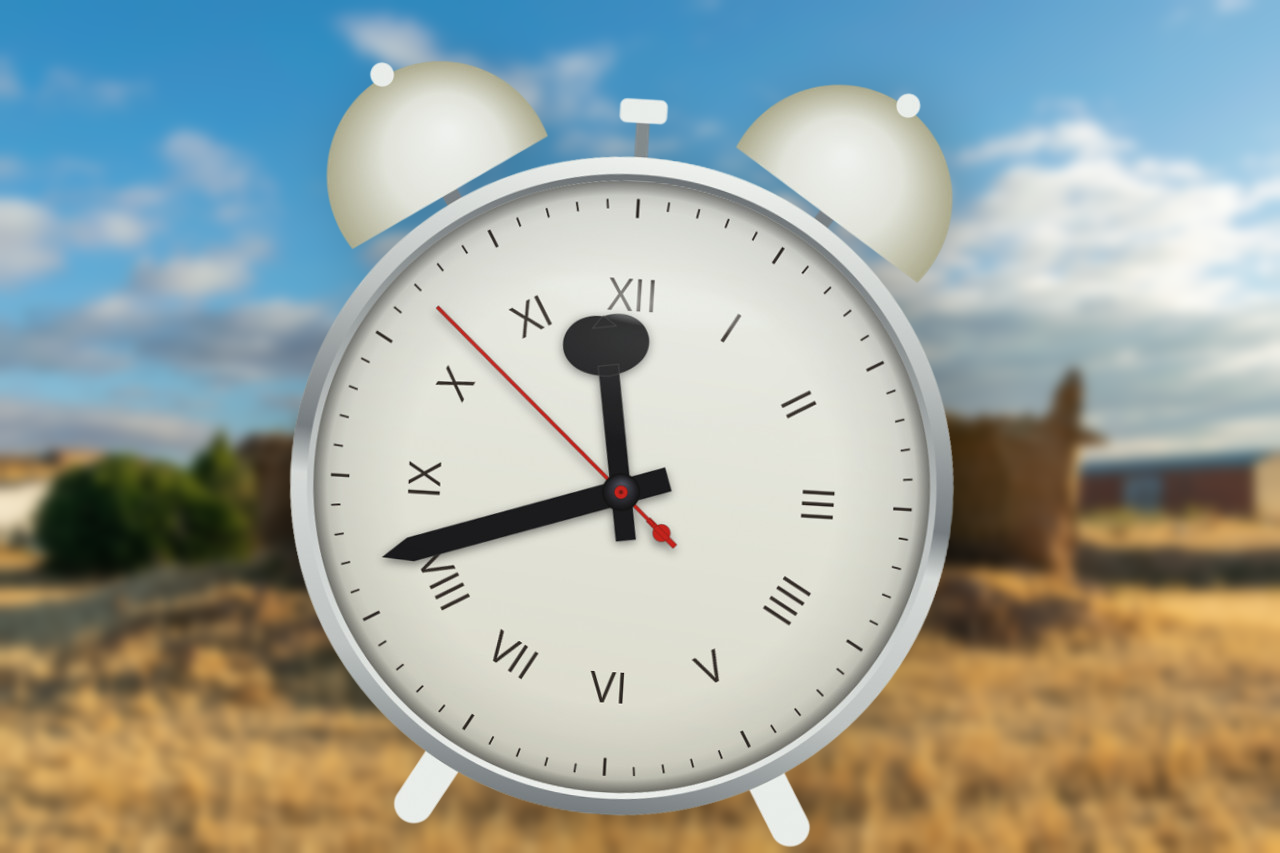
h=11 m=41 s=52
